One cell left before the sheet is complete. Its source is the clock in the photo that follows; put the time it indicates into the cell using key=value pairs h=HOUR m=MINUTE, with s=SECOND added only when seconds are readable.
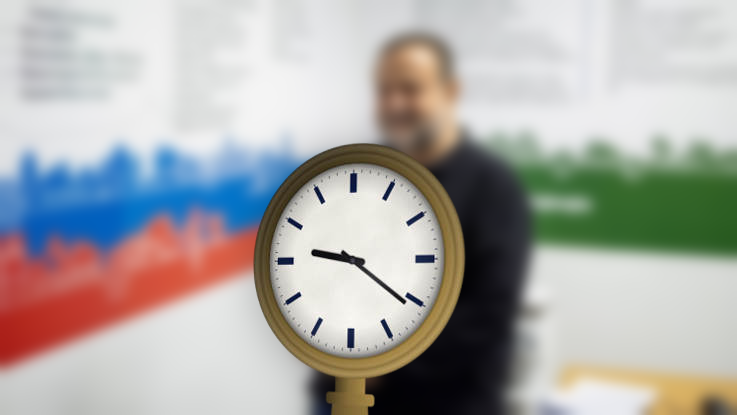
h=9 m=21
